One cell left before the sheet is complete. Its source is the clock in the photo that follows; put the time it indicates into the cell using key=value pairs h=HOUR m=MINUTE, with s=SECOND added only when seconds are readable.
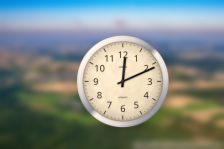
h=12 m=11
